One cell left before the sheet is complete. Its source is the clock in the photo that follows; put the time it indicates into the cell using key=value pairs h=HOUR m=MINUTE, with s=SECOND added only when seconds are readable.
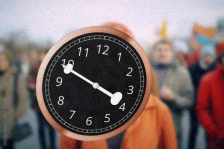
h=3 m=49
